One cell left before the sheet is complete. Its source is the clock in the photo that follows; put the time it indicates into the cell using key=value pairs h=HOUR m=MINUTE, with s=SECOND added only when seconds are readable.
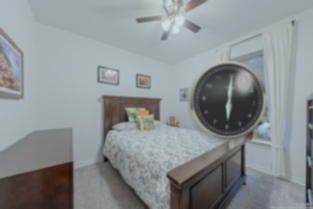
h=6 m=0
